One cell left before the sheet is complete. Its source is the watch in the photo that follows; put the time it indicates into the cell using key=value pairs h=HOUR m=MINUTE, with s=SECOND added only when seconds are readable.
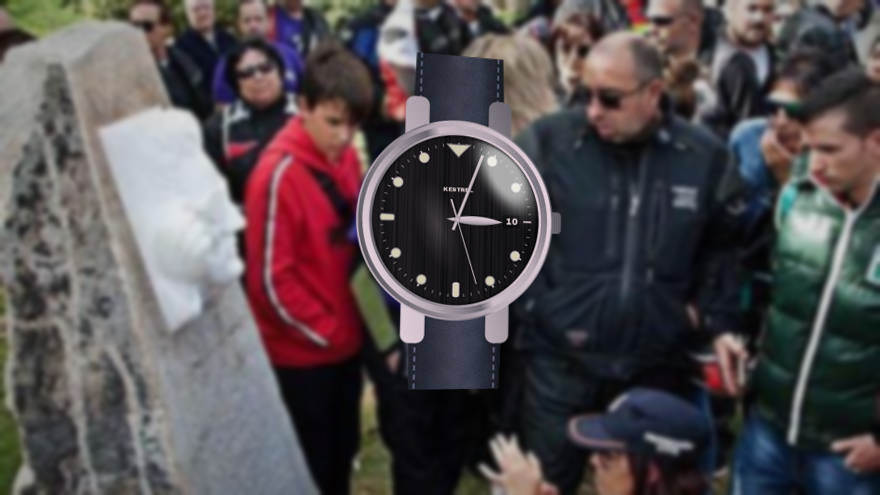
h=3 m=3 s=27
